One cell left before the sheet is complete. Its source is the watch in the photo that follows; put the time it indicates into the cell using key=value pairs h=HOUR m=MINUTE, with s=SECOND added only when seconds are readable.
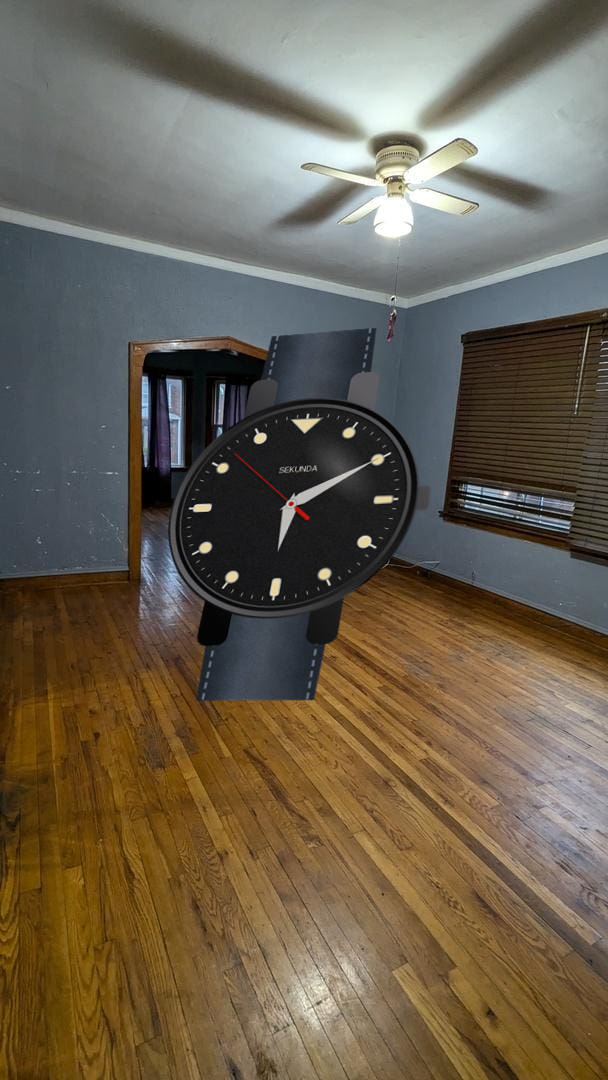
h=6 m=9 s=52
